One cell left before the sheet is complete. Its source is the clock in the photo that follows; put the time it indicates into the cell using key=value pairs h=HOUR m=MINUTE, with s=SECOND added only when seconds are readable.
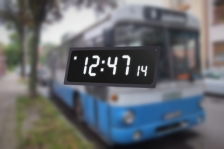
h=12 m=47 s=14
